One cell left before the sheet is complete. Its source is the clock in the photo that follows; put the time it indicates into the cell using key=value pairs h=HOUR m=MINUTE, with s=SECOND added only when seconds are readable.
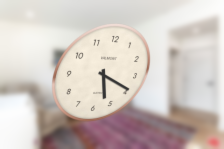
h=5 m=19
